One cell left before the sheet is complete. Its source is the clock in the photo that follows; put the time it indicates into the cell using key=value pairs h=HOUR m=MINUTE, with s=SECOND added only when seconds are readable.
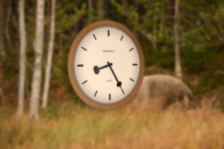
h=8 m=25
